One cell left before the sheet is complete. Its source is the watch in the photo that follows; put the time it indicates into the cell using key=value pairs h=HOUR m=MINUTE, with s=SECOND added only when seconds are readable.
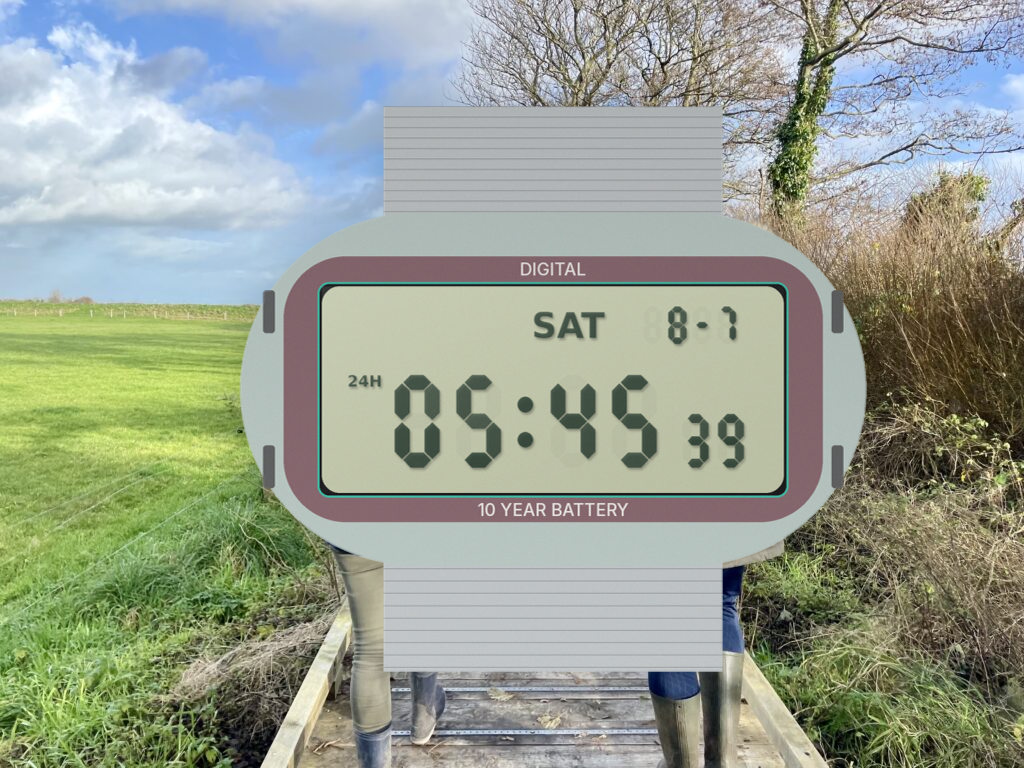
h=5 m=45 s=39
